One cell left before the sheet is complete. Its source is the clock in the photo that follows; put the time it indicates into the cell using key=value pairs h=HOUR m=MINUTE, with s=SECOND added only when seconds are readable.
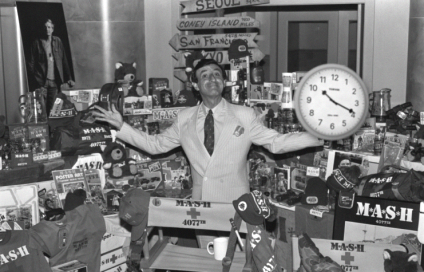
h=10 m=19
